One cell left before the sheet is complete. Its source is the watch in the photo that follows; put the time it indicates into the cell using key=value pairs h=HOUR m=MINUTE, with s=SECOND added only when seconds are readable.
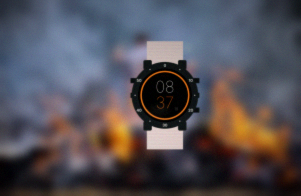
h=8 m=37
